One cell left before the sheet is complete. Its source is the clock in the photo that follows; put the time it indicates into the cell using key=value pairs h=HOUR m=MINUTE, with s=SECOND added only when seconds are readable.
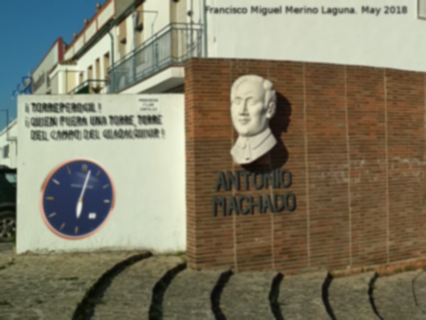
h=6 m=2
